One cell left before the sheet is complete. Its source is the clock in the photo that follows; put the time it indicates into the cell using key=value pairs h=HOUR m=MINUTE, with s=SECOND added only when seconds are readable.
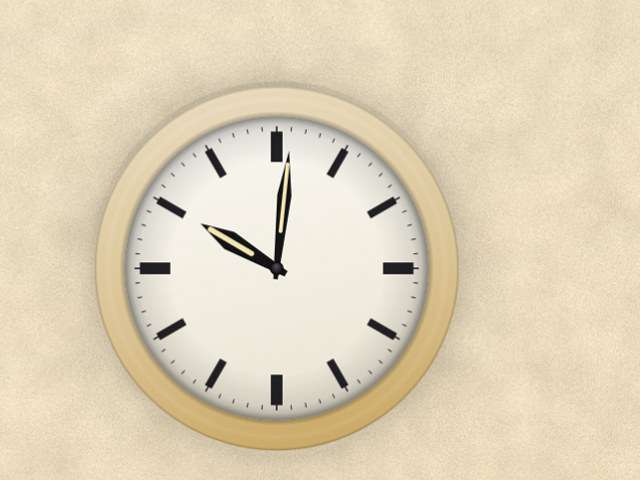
h=10 m=1
